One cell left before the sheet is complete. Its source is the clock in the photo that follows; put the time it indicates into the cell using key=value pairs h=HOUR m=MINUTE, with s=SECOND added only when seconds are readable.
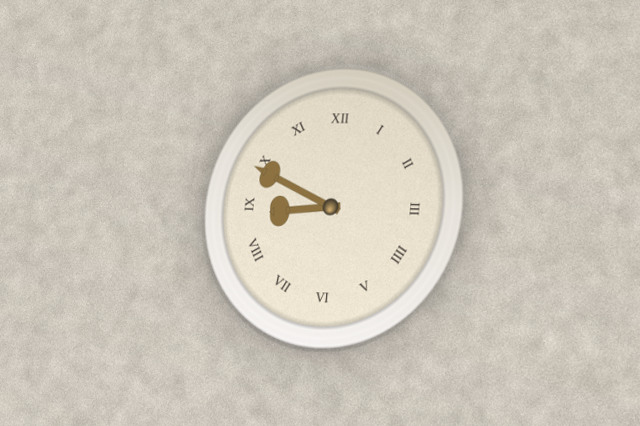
h=8 m=49
